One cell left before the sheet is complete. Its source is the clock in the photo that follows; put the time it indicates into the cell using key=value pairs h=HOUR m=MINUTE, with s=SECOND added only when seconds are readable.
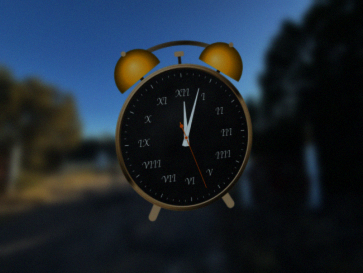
h=12 m=3 s=27
